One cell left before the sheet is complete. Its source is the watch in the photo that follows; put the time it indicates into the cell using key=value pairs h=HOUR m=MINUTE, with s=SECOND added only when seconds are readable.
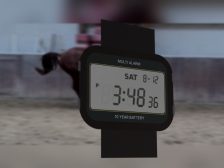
h=3 m=48 s=36
